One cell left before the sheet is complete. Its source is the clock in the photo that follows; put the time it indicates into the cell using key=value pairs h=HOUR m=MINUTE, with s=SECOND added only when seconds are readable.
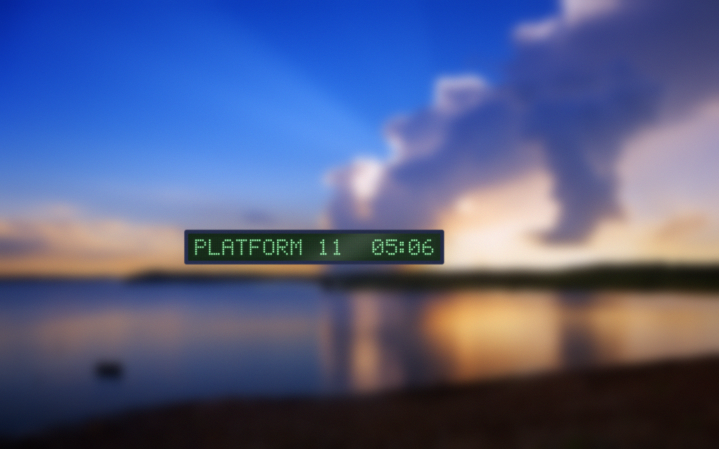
h=5 m=6
